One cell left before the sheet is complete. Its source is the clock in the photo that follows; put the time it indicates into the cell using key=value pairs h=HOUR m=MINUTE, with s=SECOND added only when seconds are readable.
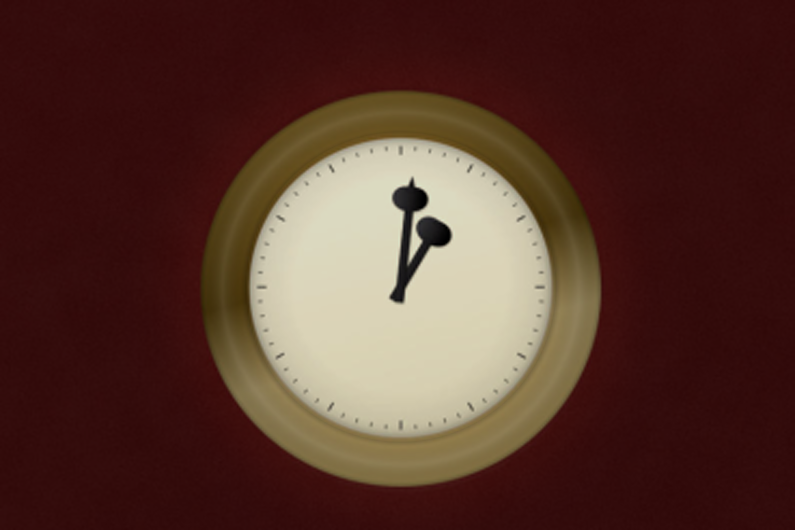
h=1 m=1
